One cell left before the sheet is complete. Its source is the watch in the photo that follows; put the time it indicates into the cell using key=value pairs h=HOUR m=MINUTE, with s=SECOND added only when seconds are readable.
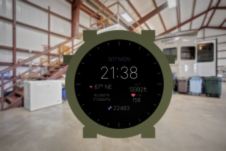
h=21 m=38
